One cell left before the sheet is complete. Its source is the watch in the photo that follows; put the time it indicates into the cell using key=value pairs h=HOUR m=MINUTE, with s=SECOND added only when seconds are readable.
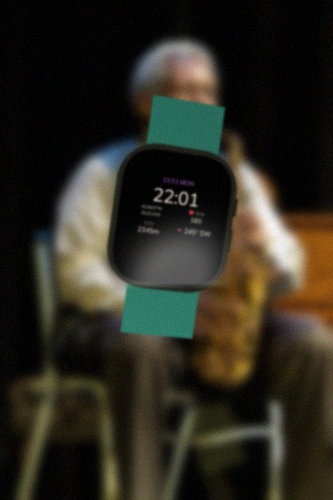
h=22 m=1
